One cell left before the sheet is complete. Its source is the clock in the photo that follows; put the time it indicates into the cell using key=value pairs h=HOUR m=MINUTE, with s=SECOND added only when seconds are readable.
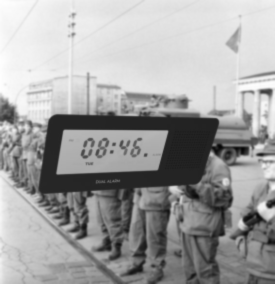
h=8 m=46
